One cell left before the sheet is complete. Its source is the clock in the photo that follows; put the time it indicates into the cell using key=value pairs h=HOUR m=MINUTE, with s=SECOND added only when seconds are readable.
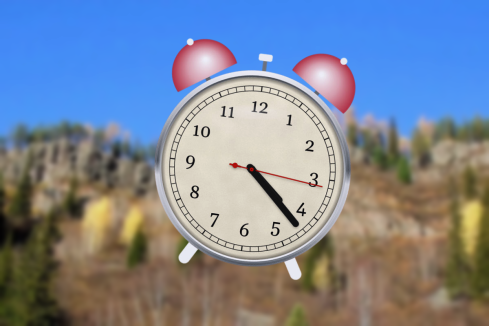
h=4 m=22 s=16
